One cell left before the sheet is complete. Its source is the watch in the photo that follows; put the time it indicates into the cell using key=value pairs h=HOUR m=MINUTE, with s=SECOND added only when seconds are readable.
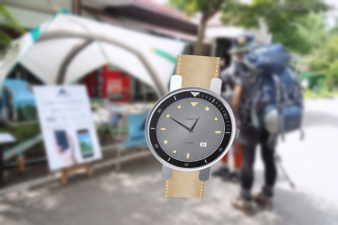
h=12 m=50
